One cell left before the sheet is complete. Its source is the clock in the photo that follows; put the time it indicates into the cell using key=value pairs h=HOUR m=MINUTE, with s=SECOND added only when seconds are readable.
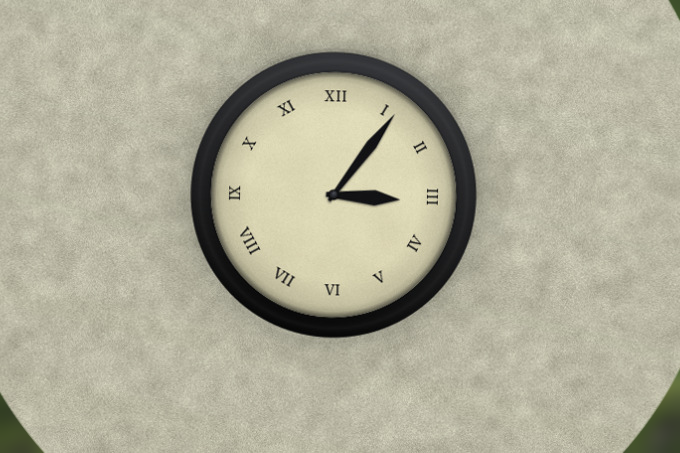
h=3 m=6
